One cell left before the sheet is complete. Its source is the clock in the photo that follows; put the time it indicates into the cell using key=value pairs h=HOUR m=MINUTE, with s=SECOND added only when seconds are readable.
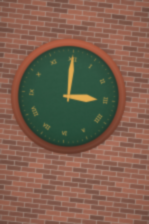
h=3 m=0
